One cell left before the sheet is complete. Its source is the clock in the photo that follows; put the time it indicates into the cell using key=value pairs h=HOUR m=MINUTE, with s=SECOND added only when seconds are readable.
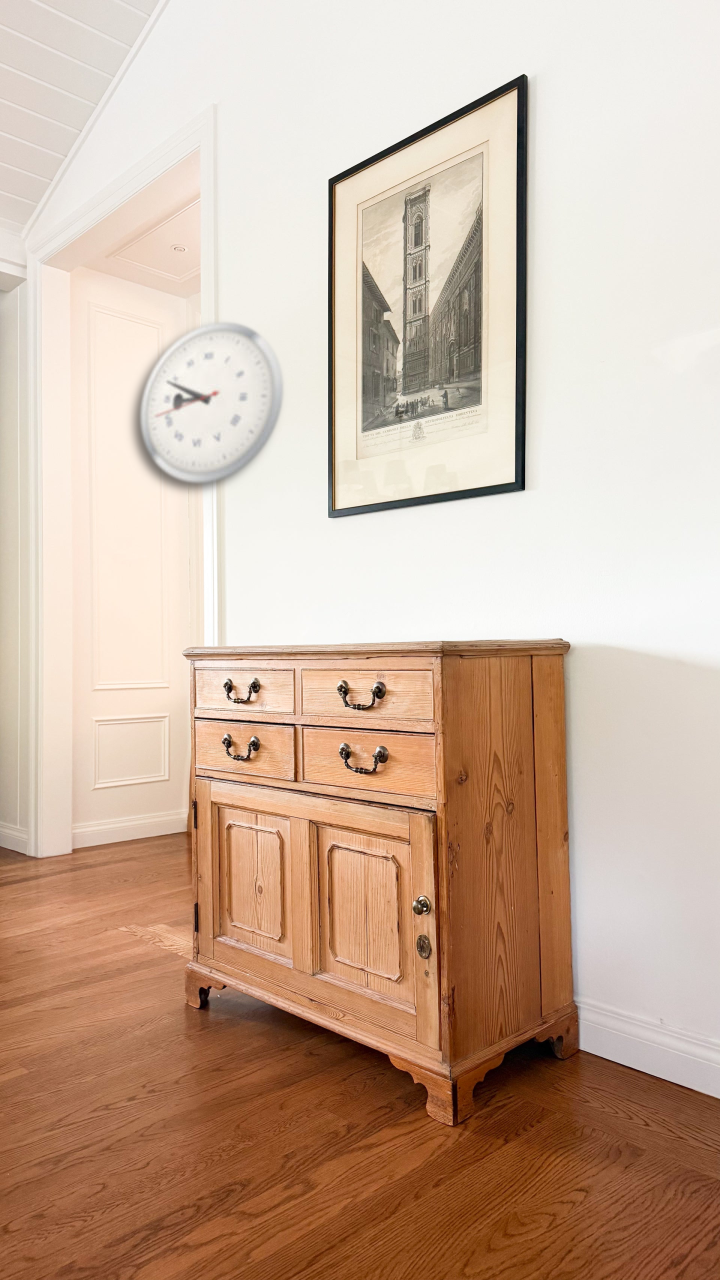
h=8 m=48 s=42
